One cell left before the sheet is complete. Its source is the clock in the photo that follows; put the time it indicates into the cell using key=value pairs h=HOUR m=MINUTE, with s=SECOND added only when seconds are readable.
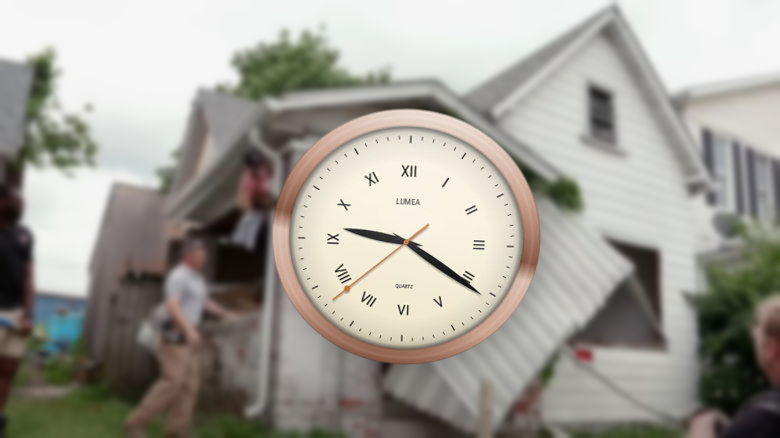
h=9 m=20 s=38
